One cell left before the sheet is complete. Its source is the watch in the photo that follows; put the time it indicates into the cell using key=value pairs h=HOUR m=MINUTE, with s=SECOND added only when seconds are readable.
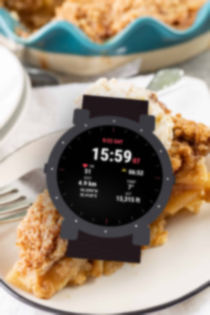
h=15 m=59
